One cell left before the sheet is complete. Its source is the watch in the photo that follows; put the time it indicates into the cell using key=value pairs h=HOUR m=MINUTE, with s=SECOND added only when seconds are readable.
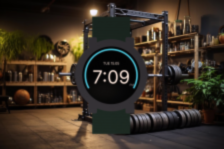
h=7 m=9
